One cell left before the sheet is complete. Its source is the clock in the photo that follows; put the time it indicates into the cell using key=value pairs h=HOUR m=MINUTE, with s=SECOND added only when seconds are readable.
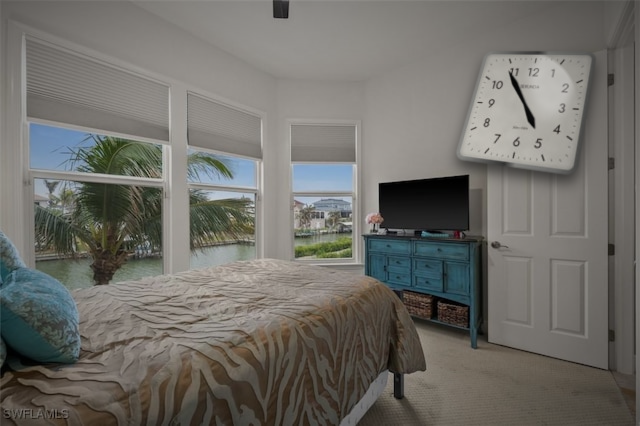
h=4 m=54
